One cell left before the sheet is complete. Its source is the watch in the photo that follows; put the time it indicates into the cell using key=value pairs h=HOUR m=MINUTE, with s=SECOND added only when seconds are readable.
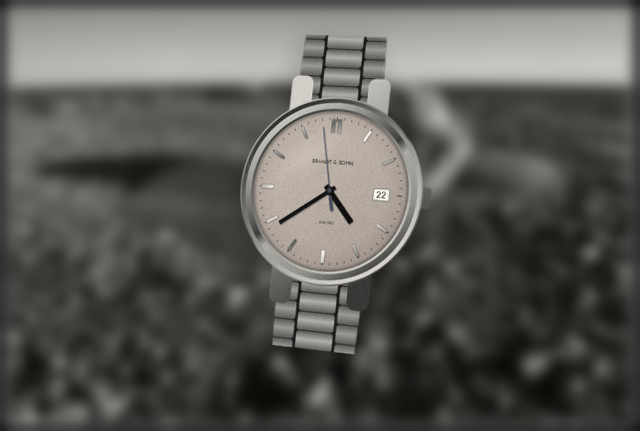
h=4 m=38 s=58
